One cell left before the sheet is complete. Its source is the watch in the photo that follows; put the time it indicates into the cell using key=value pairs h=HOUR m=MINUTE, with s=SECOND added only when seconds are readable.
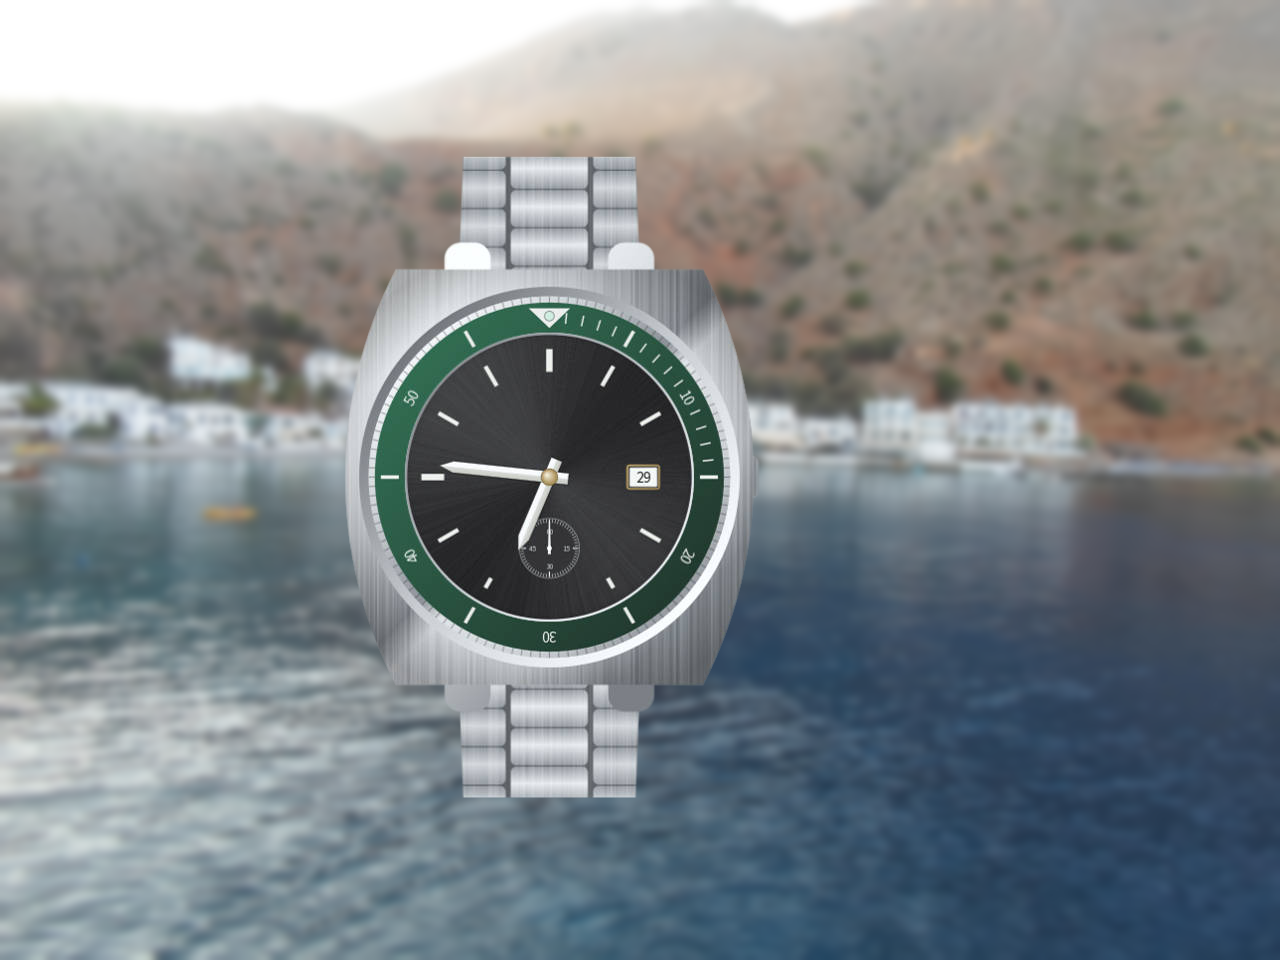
h=6 m=46
